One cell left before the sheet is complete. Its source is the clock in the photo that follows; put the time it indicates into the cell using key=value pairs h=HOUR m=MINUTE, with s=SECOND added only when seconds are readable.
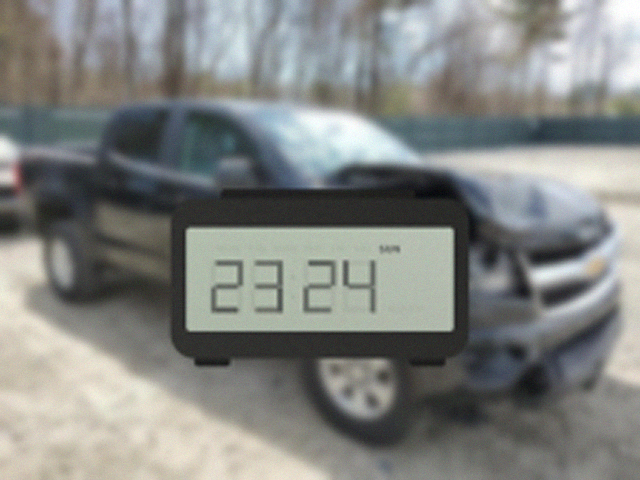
h=23 m=24
